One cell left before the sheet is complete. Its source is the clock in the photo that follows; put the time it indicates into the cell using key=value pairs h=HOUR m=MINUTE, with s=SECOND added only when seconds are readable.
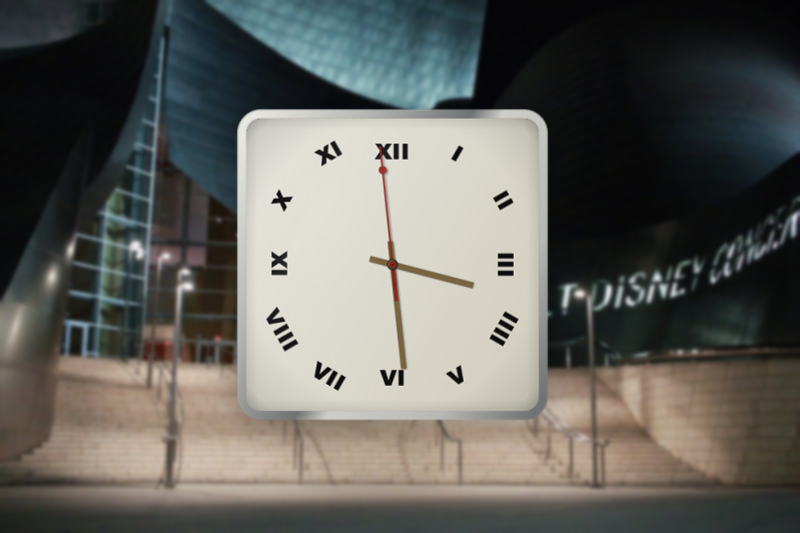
h=3 m=28 s=59
